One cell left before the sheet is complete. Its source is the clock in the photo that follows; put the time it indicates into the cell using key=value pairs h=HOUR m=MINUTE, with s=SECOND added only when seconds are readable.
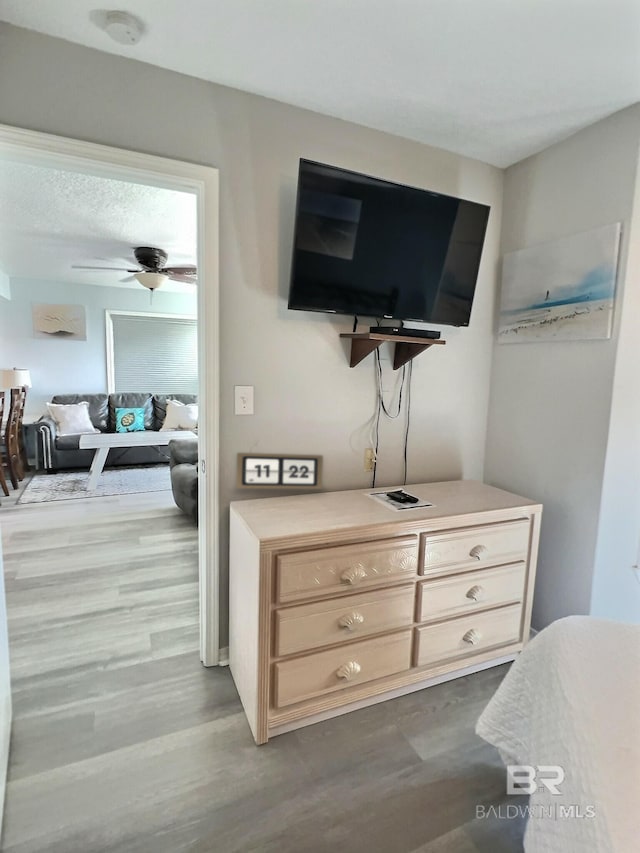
h=11 m=22
